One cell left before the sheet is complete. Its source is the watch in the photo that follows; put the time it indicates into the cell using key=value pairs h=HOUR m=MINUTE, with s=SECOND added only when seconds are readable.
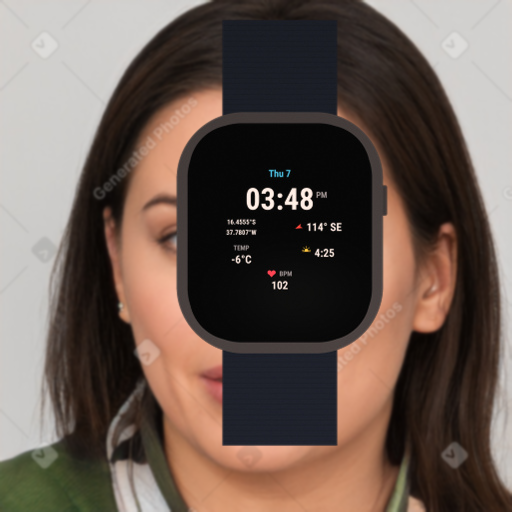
h=3 m=48
